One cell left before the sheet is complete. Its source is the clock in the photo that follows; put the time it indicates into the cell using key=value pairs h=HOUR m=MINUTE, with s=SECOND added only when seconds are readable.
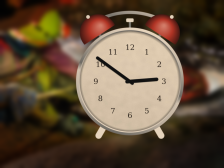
h=2 m=51
